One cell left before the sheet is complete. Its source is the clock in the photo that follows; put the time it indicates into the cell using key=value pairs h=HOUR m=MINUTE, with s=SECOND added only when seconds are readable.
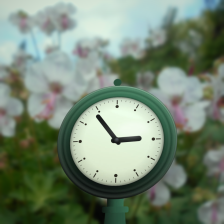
h=2 m=54
